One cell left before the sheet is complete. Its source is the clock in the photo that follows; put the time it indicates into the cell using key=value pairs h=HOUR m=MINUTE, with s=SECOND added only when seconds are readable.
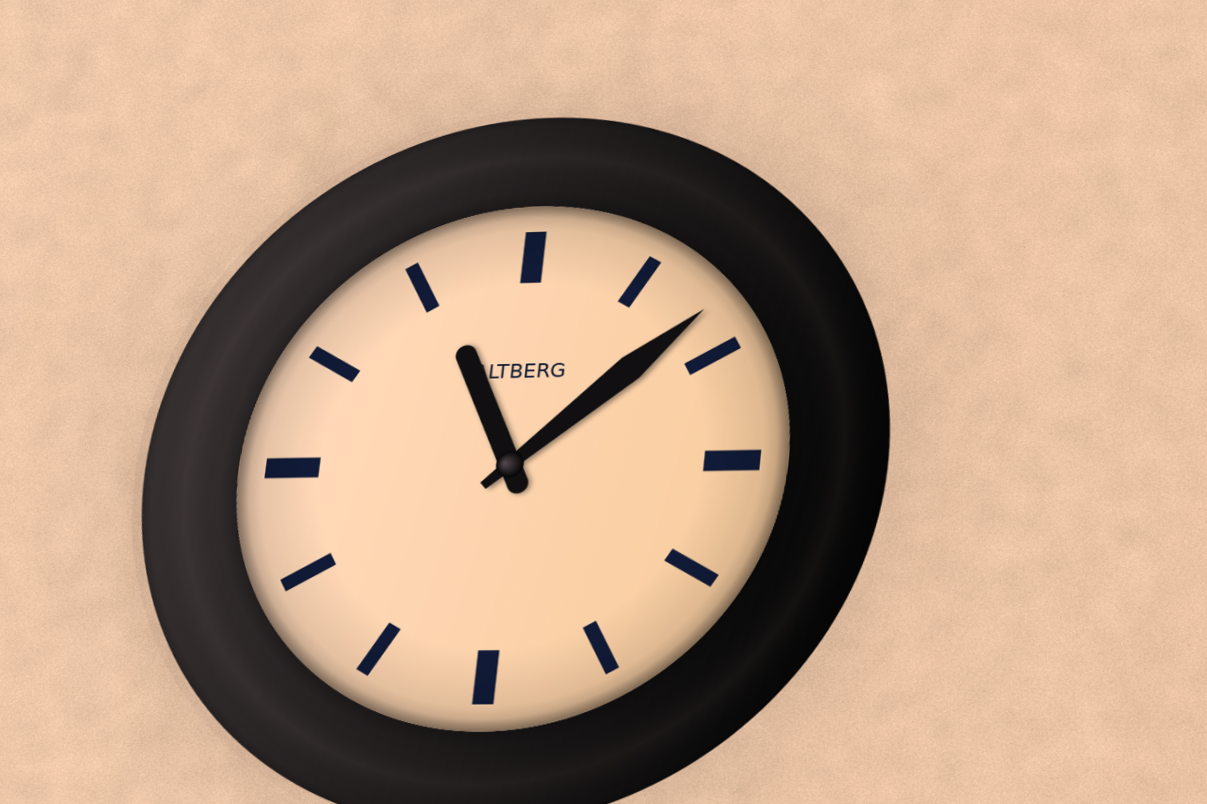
h=11 m=8
